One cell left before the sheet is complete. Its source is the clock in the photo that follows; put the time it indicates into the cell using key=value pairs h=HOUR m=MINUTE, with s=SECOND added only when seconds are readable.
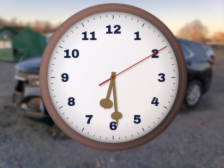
h=6 m=29 s=10
